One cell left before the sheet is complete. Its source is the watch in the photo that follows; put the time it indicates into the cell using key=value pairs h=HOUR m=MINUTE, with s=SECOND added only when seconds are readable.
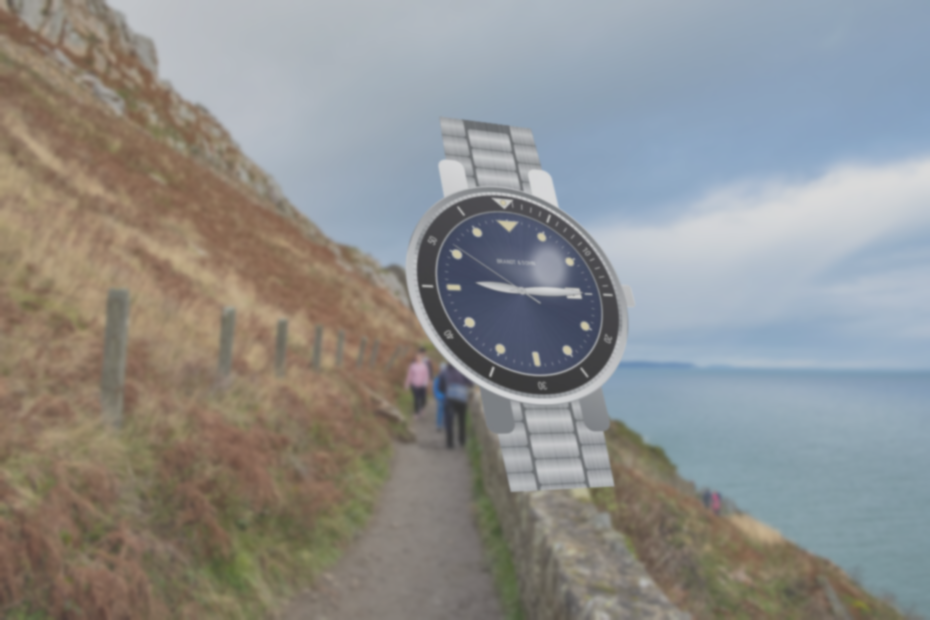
h=9 m=14 s=51
